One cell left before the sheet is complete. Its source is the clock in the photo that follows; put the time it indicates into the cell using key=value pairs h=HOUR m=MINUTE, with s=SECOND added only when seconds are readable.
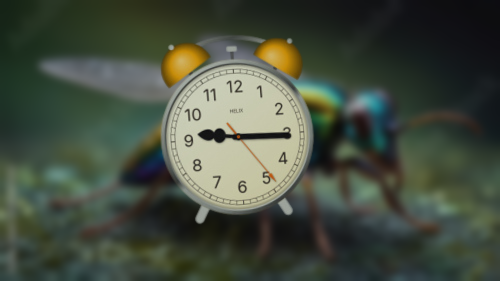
h=9 m=15 s=24
